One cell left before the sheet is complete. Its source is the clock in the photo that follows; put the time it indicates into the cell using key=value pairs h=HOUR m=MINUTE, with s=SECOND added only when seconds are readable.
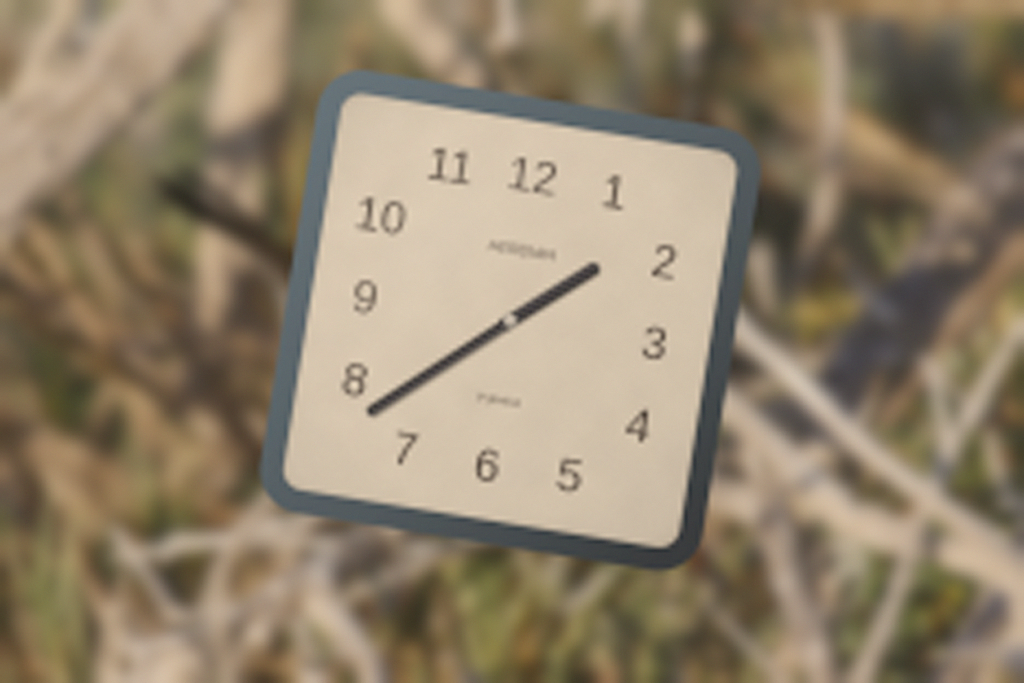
h=1 m=38
